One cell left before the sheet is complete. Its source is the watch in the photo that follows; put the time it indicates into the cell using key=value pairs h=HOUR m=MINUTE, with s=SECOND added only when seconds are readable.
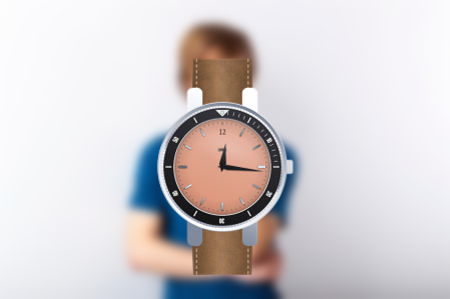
h=12 m=16
